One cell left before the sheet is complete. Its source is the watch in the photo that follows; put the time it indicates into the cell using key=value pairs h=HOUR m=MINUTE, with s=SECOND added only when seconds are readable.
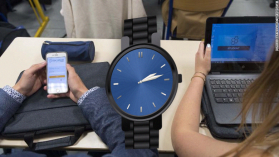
h=2 m=13
